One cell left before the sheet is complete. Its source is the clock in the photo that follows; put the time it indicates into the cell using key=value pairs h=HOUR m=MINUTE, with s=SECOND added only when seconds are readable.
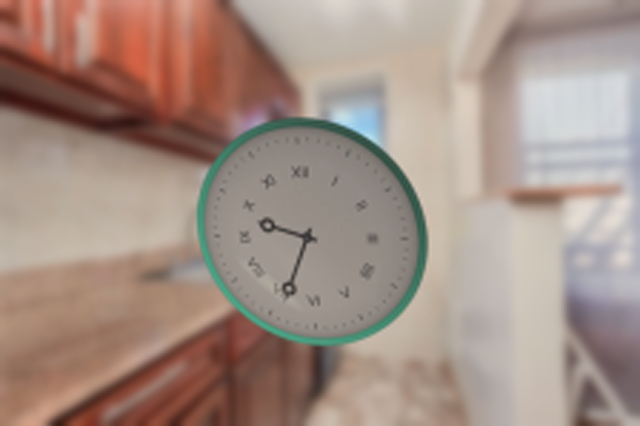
h=9 m=34
